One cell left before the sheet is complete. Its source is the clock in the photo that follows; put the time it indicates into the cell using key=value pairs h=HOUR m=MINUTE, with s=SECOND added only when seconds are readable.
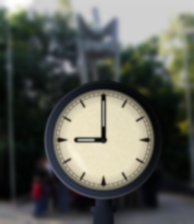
h=9 m=0
